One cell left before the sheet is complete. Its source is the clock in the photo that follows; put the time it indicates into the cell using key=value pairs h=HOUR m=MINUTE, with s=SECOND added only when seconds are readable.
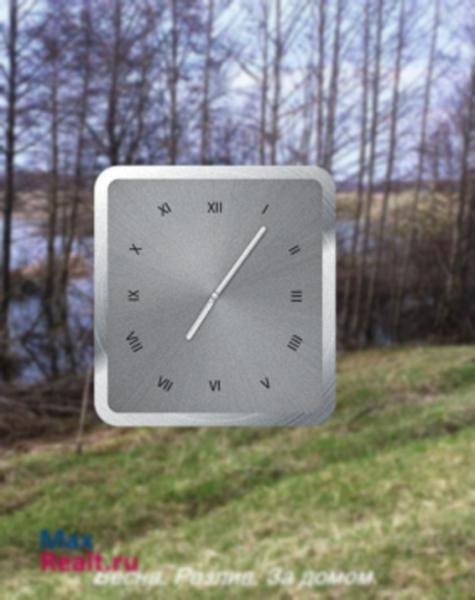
h=7 m=6
